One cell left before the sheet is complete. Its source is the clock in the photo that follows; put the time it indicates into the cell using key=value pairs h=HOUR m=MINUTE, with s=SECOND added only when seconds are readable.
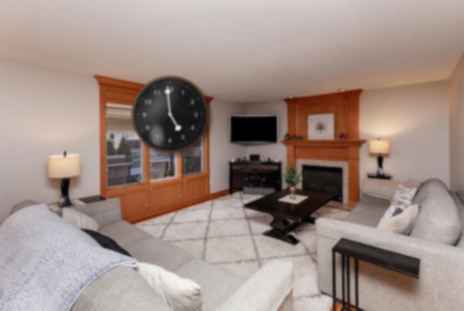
h=4 m=59
